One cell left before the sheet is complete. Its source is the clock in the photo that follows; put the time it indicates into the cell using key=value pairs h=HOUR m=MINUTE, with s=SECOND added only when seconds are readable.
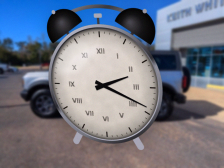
h=2 m=19
